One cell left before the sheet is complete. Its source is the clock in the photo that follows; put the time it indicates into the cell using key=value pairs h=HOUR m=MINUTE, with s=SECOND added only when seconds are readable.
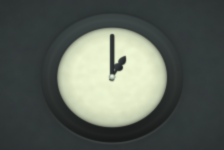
h=1 m=0
